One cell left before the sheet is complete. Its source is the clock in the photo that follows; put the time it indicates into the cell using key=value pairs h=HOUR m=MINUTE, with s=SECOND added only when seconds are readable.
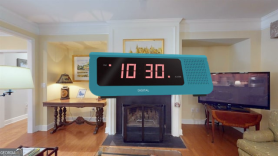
h=10 m=30
